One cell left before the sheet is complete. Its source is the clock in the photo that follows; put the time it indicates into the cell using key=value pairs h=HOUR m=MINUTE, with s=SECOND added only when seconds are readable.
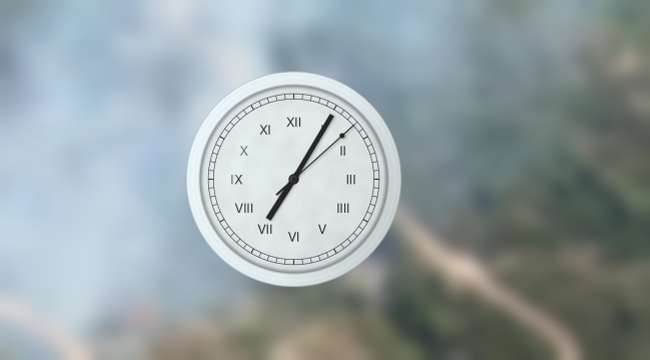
h=7 m=5 s=8
